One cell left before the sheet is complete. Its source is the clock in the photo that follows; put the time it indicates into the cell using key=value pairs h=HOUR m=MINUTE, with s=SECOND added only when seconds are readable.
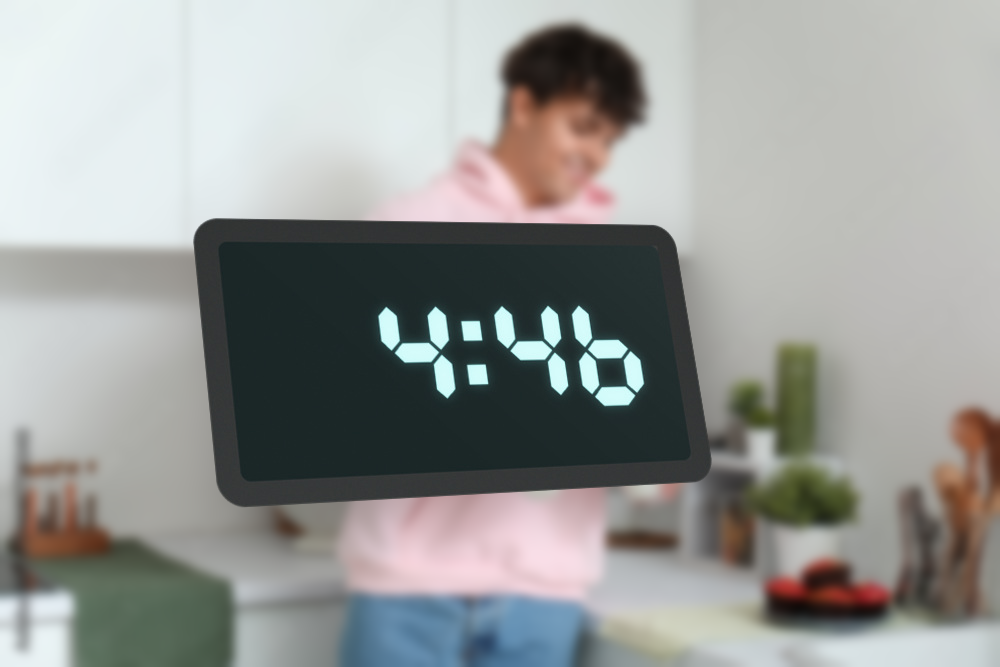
h=4 m=46
